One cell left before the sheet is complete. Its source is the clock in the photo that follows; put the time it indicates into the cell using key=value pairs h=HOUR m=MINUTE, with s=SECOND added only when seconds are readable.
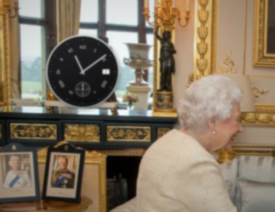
h=11 m=9
